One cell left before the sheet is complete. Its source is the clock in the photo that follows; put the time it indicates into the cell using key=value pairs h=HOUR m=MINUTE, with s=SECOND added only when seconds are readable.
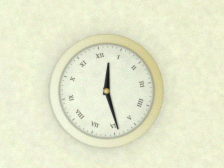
h=12 m=29
